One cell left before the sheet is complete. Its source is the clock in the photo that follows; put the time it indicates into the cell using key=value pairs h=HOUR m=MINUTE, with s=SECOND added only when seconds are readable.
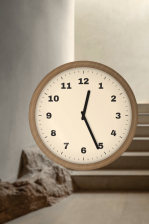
h=12 m=26
